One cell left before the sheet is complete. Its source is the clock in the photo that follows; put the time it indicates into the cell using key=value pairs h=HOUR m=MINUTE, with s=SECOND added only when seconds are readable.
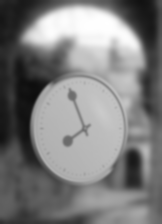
h=7 m=56
